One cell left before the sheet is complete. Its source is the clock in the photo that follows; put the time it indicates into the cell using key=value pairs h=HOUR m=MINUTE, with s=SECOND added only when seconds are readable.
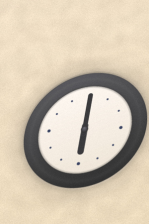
h=6 m=0
